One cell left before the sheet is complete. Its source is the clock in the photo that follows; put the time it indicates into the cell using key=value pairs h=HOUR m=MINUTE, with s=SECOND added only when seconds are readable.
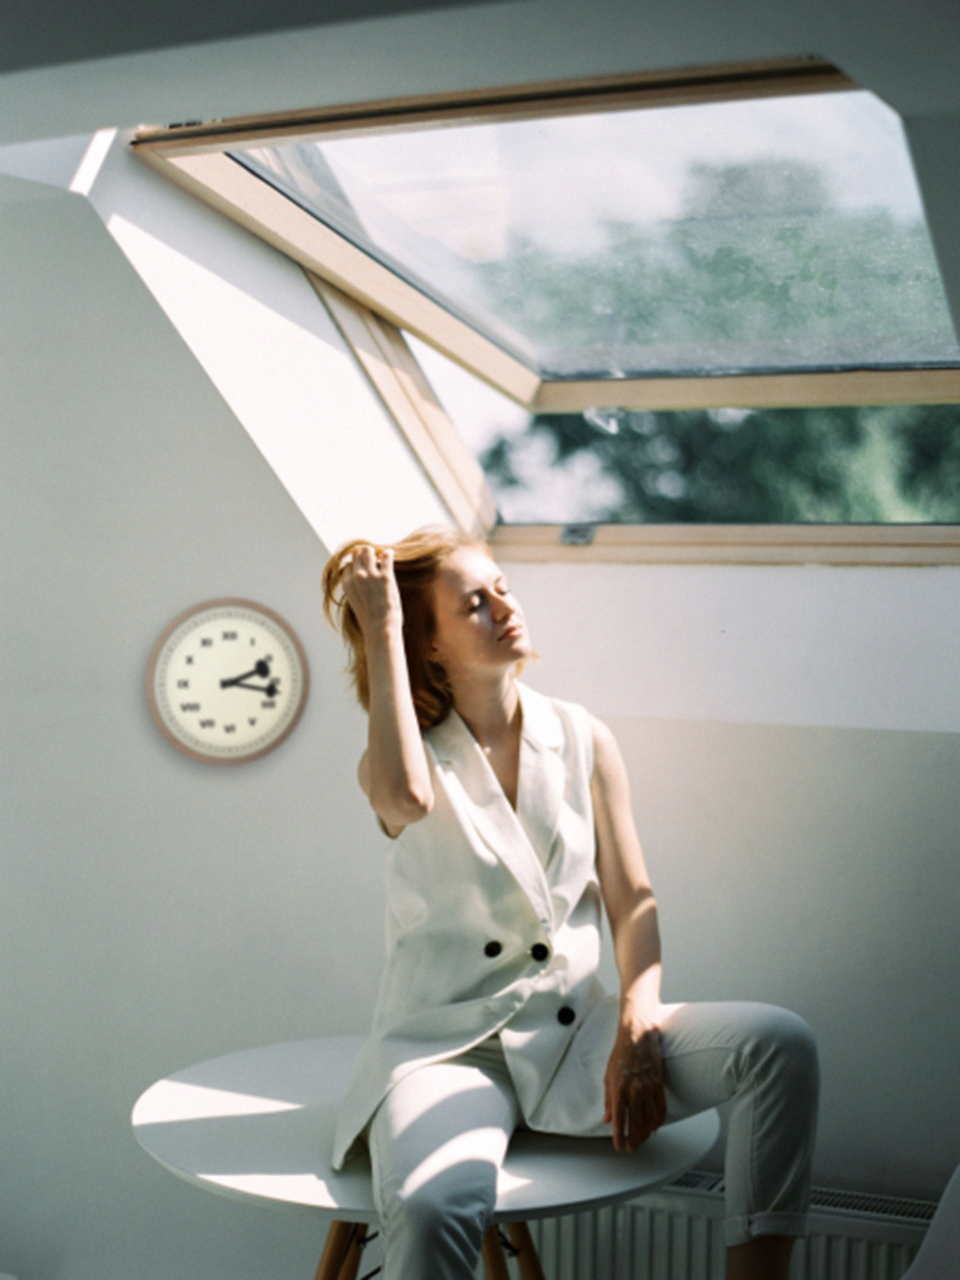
h=2 m=17
